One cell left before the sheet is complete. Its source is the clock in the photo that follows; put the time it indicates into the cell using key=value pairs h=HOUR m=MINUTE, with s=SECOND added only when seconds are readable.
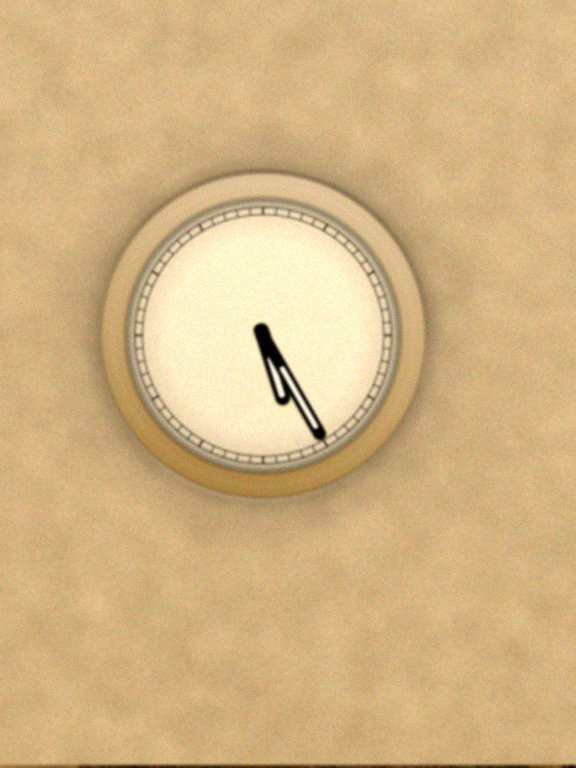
h=5 m=25
